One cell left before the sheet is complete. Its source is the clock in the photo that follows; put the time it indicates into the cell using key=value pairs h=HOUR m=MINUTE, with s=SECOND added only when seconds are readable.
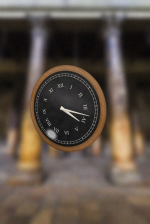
h=4 m=18
